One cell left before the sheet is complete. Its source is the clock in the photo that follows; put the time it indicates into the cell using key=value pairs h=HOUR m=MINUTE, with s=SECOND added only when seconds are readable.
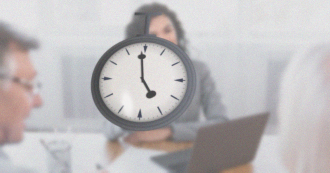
h=4 m=59
